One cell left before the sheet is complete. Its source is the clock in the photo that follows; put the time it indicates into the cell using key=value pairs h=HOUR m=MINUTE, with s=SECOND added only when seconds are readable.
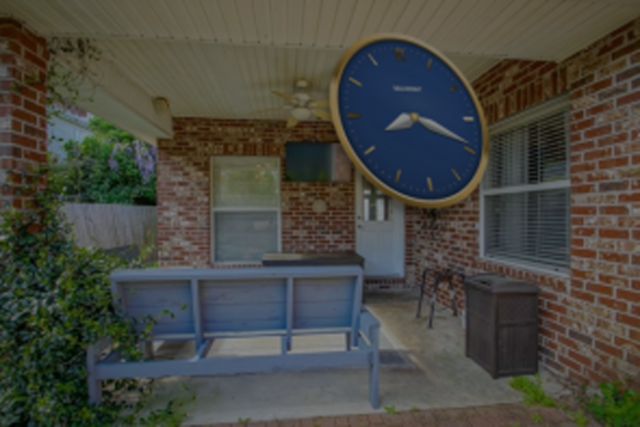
h=8 m=19
